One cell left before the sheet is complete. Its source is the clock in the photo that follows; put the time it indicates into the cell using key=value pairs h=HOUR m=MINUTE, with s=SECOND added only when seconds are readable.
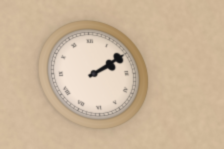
h=2 m=10
